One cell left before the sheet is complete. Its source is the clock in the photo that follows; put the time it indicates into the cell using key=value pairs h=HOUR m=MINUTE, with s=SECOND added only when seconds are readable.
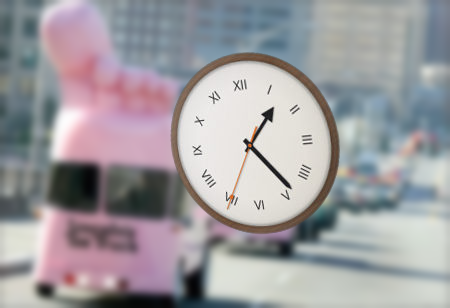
h=1 m=23 s=35
